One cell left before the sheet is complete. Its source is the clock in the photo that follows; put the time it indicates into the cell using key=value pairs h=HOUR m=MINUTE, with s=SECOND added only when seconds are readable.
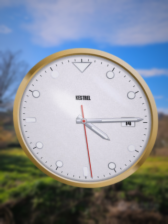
h=4 m=14 s=29
